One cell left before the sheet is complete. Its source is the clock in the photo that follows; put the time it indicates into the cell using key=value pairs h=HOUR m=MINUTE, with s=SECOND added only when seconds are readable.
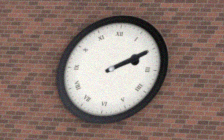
h=2 m=10
